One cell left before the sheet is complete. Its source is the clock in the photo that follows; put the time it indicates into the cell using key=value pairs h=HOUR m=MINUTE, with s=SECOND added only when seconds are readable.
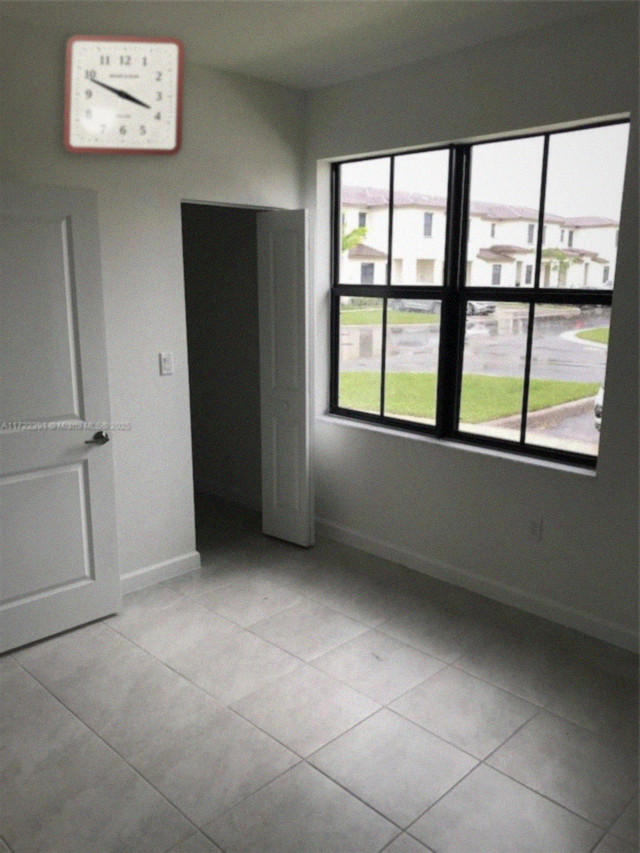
h=3 m=49
